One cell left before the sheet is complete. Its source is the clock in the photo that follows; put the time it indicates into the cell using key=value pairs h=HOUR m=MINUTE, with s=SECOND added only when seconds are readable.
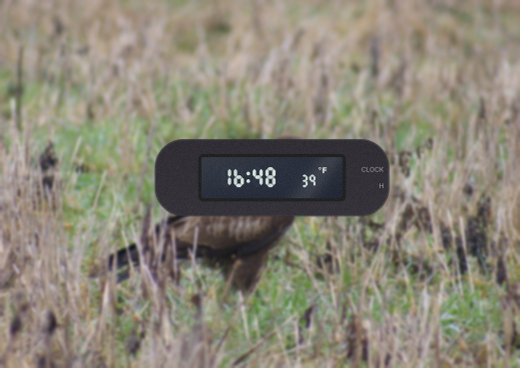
h=16 m=48
